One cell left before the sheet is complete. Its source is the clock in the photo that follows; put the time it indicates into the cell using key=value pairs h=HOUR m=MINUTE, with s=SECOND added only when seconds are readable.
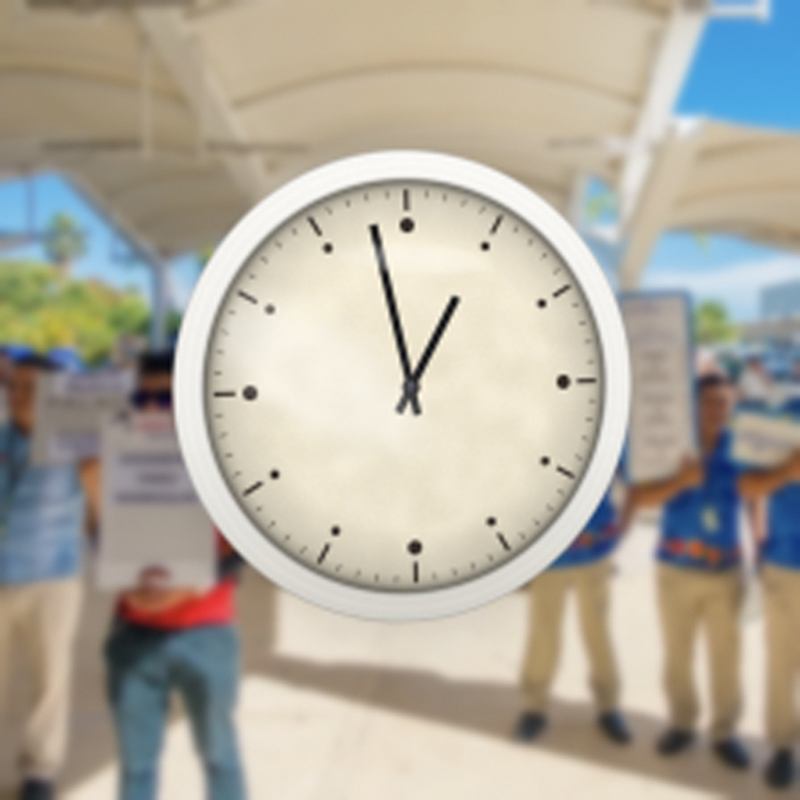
h=12 m=58
